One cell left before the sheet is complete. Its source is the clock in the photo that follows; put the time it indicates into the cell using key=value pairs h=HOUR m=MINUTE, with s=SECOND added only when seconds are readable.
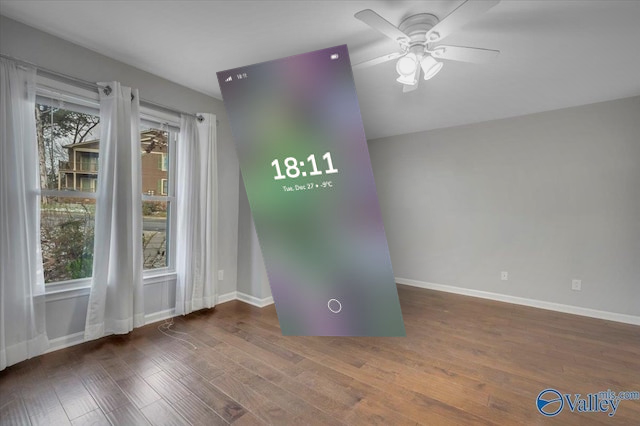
h=18 m=11
